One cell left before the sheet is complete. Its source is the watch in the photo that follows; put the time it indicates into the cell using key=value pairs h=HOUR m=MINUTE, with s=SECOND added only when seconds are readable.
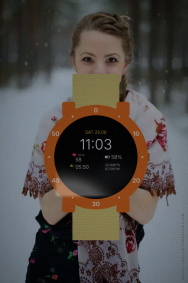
h=11 m=3
